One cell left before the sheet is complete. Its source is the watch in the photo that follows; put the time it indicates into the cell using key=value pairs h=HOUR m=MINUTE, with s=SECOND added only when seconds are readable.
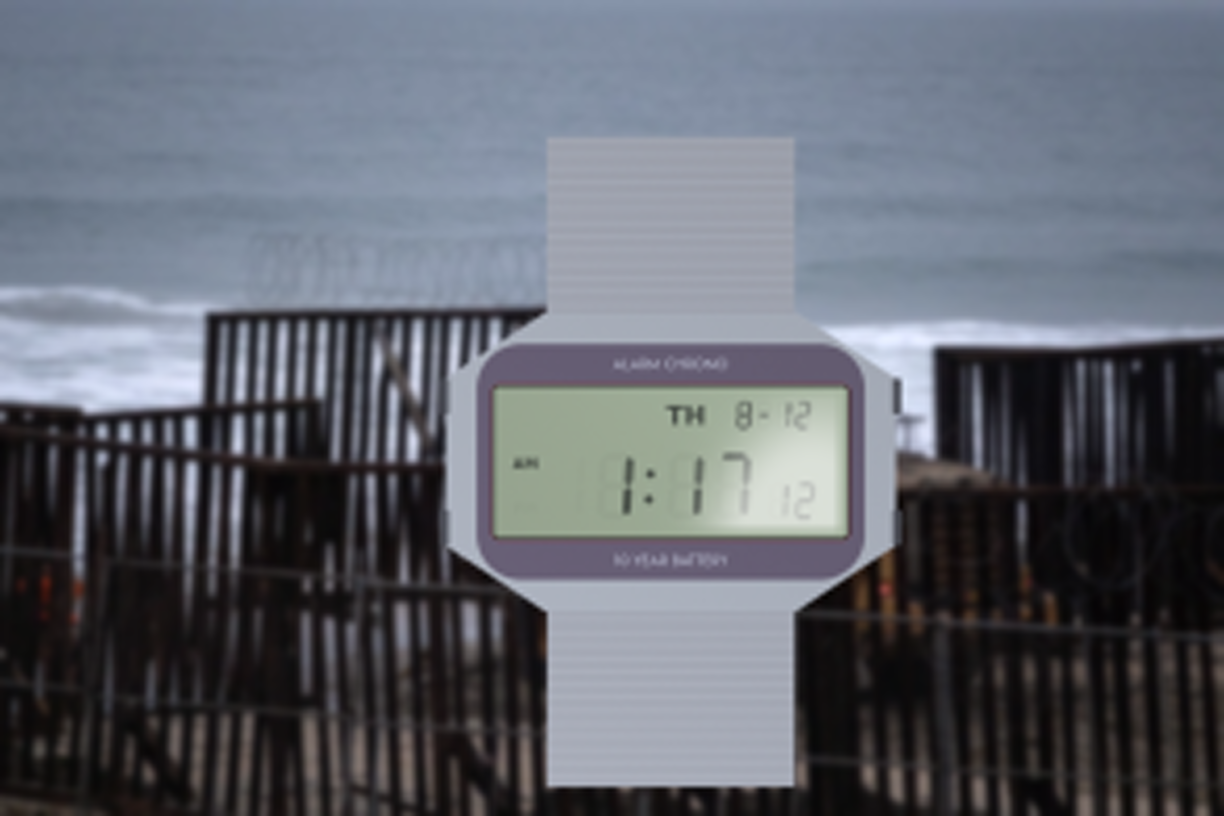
h=1 m=17 s=12
